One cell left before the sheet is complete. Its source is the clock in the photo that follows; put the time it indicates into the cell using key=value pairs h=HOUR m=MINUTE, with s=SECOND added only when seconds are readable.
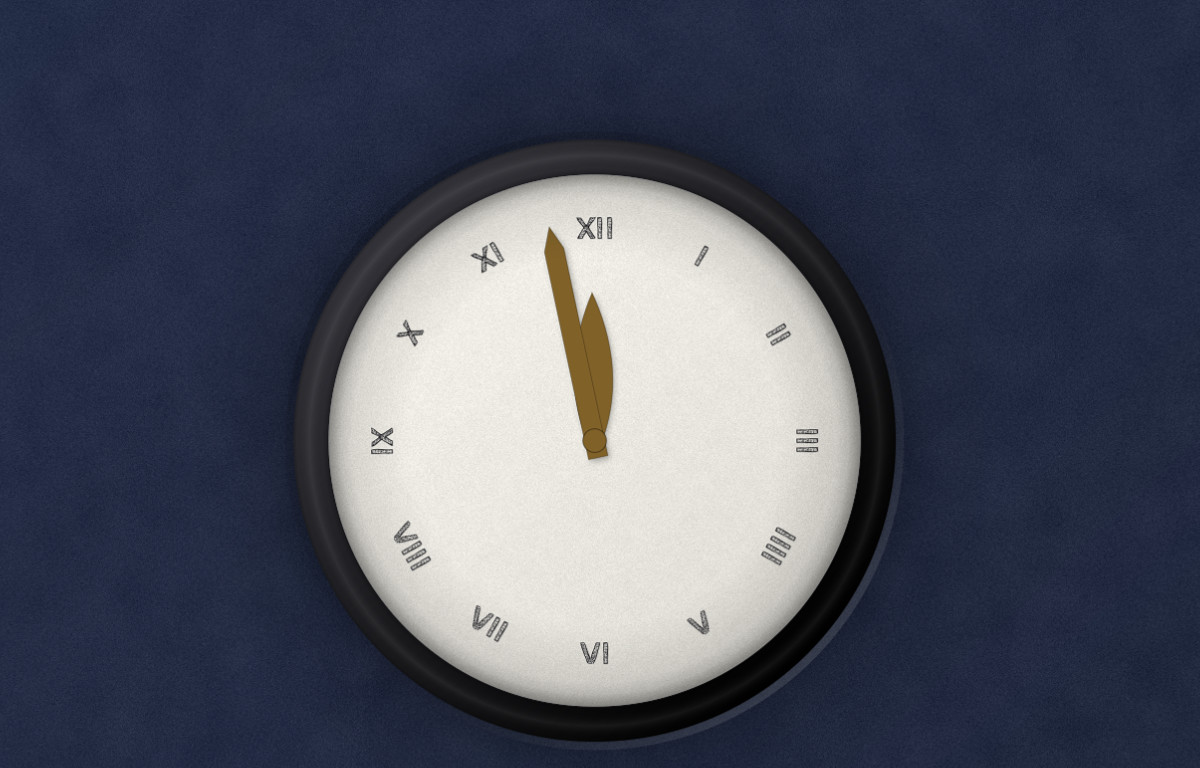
h=11 m=58
